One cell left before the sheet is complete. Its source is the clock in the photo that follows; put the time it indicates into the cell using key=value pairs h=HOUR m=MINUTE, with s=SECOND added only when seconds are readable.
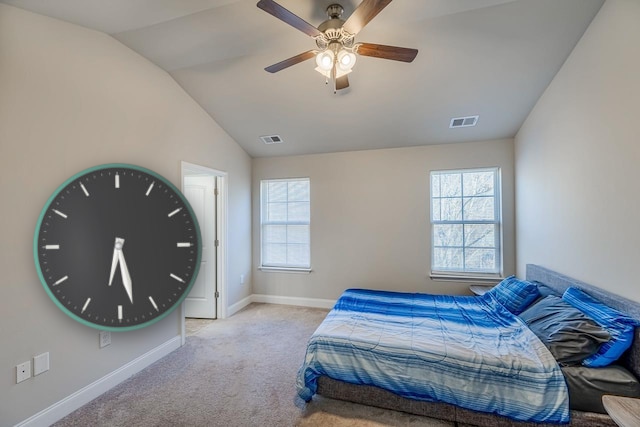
h=6 m=28
